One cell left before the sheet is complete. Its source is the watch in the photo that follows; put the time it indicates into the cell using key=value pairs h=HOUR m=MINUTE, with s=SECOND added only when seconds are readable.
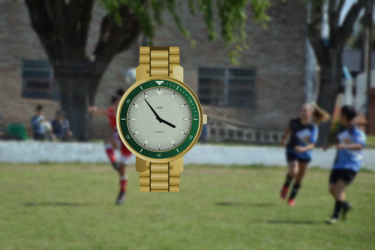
h=3 m=54
